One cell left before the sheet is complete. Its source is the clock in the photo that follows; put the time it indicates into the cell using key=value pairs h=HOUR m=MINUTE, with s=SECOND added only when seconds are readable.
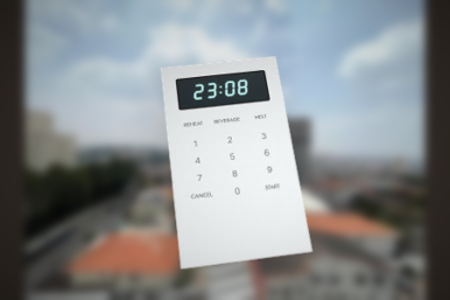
h=23 m=8
